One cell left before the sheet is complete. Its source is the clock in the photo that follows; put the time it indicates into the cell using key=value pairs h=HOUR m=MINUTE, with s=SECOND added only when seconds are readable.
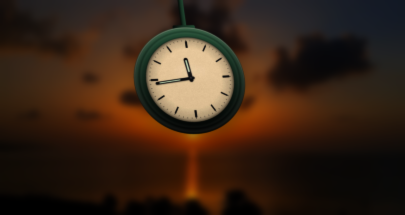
h=11 m=44
